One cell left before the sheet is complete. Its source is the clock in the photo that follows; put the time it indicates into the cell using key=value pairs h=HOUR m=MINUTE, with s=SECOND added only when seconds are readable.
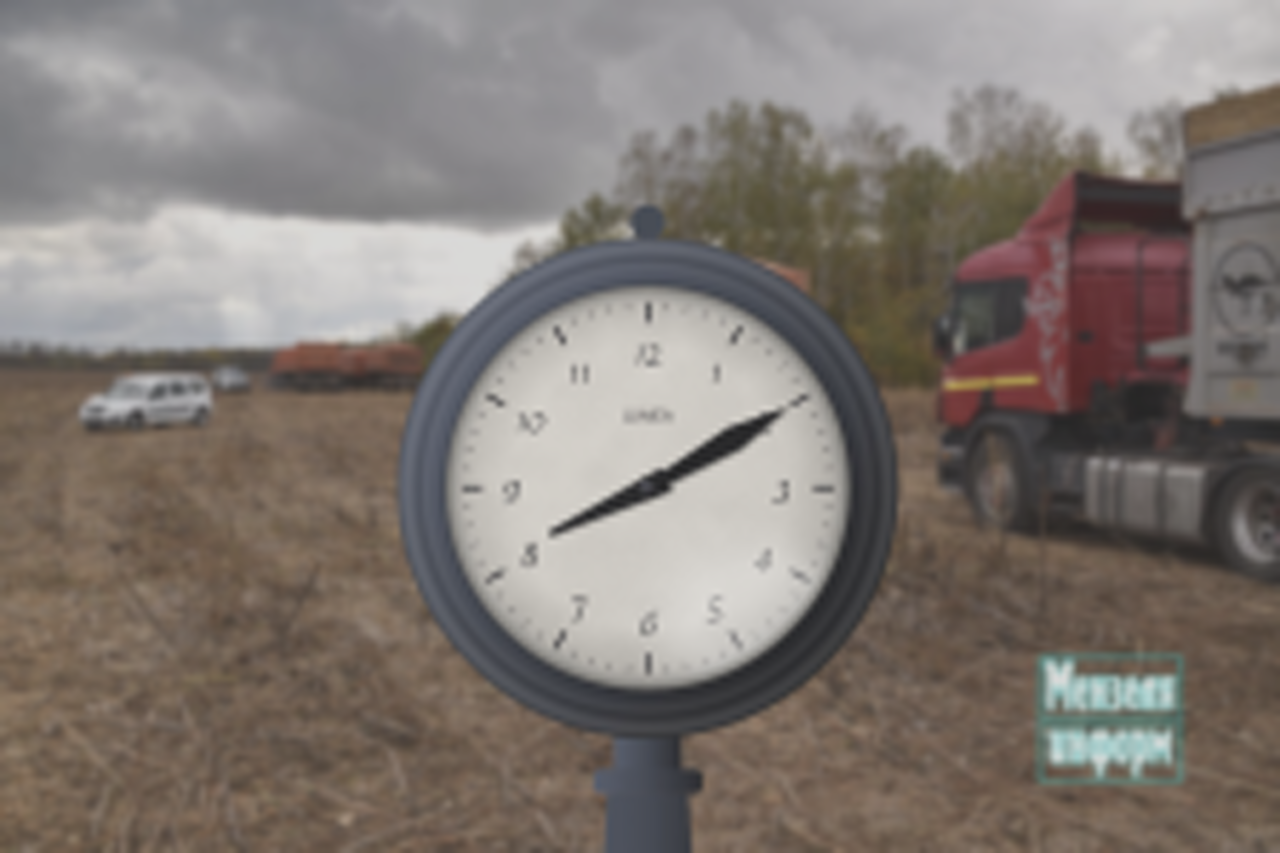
h=8 m=10
